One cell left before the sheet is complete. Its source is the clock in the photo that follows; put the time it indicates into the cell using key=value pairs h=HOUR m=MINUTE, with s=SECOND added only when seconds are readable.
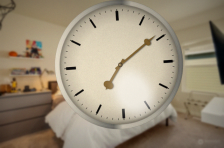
h=7 m=9
